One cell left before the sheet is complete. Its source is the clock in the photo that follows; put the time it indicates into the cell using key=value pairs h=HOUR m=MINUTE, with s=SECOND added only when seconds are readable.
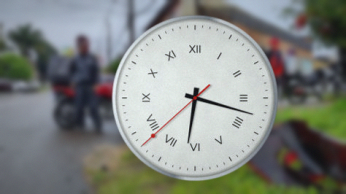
h=6 m=17 s=38
